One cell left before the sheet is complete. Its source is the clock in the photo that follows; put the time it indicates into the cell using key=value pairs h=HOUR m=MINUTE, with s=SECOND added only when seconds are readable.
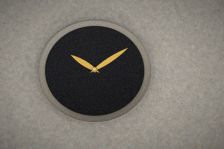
h=10 m=9
